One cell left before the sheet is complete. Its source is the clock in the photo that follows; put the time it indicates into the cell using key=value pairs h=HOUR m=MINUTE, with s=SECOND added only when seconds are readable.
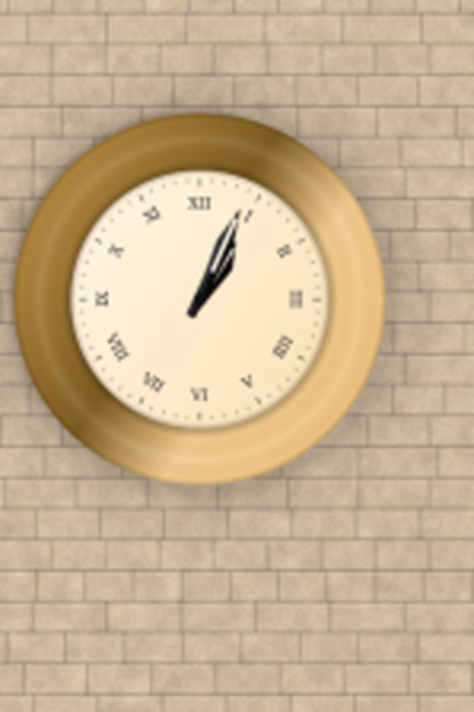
h=1 m=4
